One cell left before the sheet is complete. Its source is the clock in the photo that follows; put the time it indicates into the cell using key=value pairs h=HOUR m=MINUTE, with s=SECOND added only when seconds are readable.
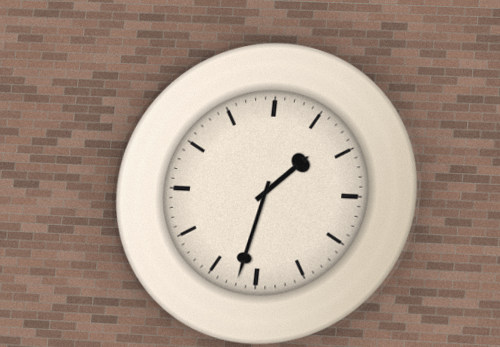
h=1 m=32
